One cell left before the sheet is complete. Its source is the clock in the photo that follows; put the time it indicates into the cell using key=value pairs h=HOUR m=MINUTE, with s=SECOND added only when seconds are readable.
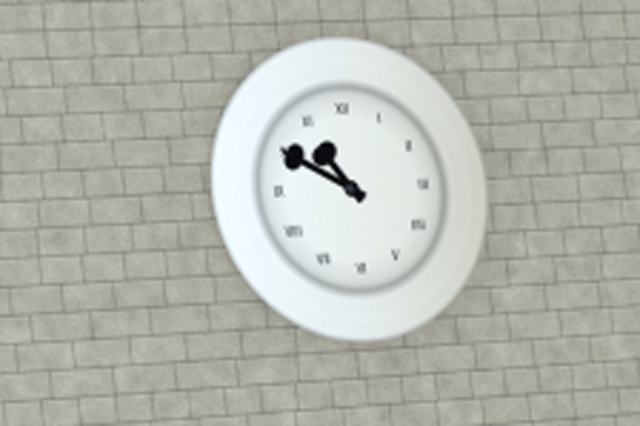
h=10 m=50
